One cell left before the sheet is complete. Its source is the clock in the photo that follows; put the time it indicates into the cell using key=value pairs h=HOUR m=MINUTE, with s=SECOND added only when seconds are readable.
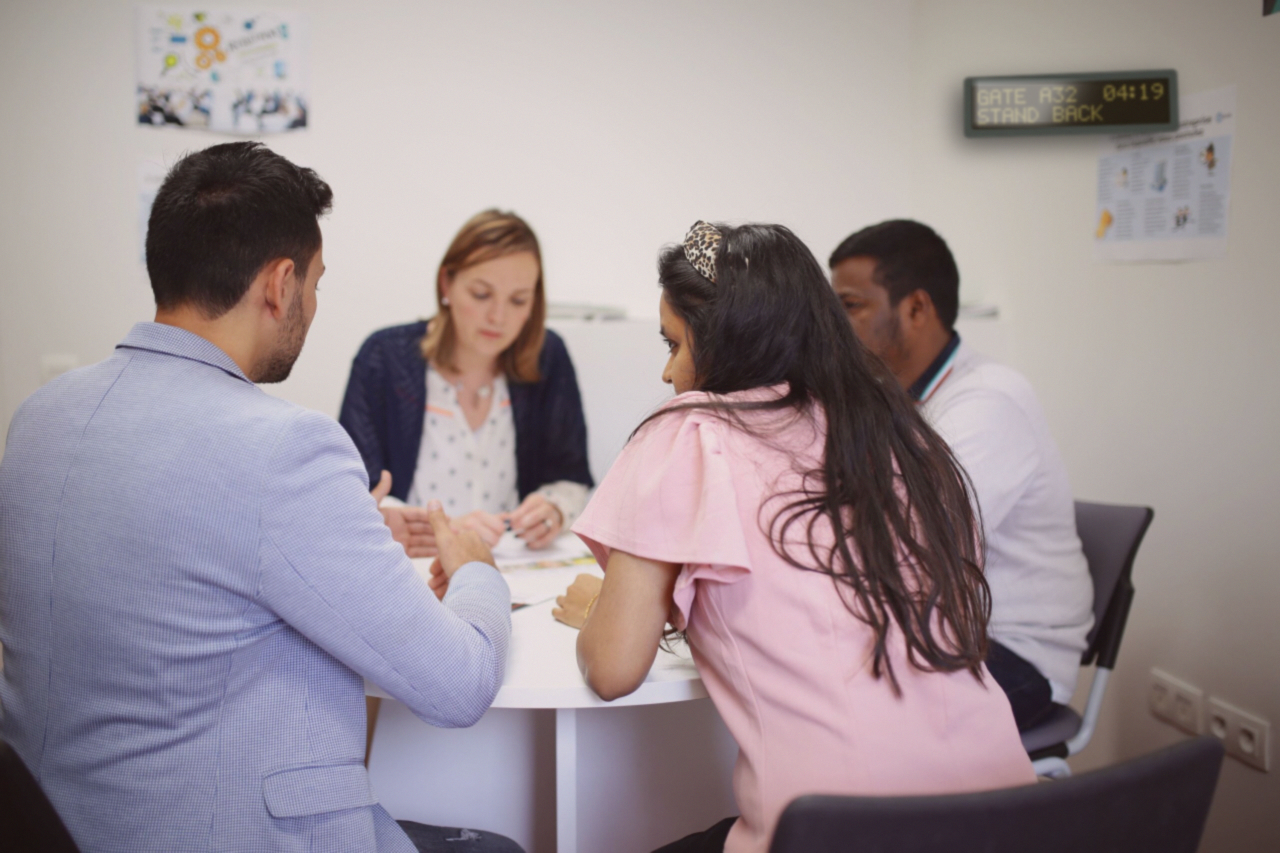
h=4 m=19
